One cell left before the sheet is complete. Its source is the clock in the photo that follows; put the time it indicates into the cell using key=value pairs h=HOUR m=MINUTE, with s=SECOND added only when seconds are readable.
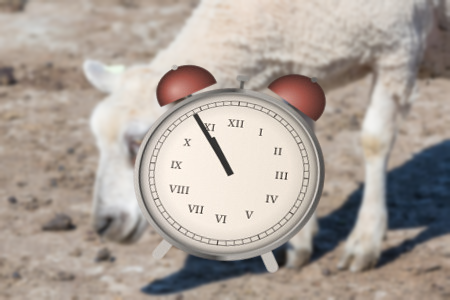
h=10 m=54
